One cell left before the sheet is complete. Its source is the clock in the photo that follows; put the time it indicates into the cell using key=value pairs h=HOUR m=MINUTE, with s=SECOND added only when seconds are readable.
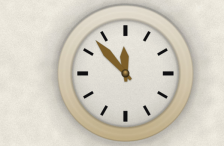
h=11 m=53
